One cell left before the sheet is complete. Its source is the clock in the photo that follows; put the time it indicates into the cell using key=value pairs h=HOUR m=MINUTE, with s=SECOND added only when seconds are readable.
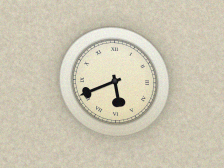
h=5 m=41
